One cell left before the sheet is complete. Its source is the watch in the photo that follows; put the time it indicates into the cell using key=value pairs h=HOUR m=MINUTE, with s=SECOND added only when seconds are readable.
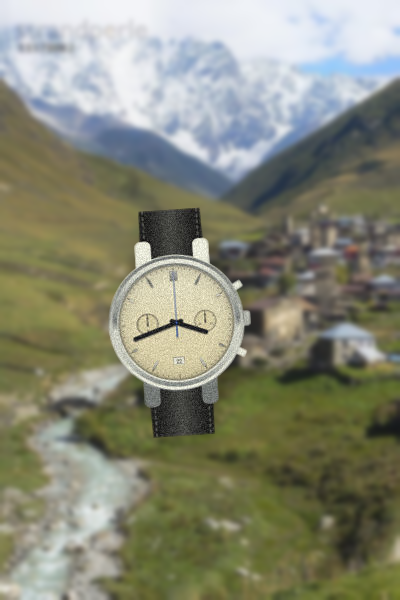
h=3 m=42
